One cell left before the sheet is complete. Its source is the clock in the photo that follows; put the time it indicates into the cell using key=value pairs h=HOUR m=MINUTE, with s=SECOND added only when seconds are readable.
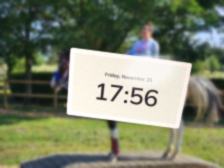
h=17 m=56
